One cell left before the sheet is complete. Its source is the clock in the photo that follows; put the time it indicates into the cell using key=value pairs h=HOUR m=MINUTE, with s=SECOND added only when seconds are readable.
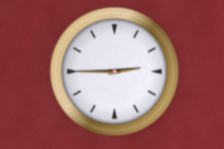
h=2 m=45
